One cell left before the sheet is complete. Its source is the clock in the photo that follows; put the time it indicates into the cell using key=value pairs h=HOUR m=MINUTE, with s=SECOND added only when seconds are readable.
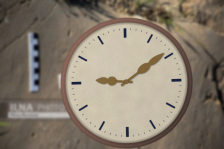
h=9 m=9
